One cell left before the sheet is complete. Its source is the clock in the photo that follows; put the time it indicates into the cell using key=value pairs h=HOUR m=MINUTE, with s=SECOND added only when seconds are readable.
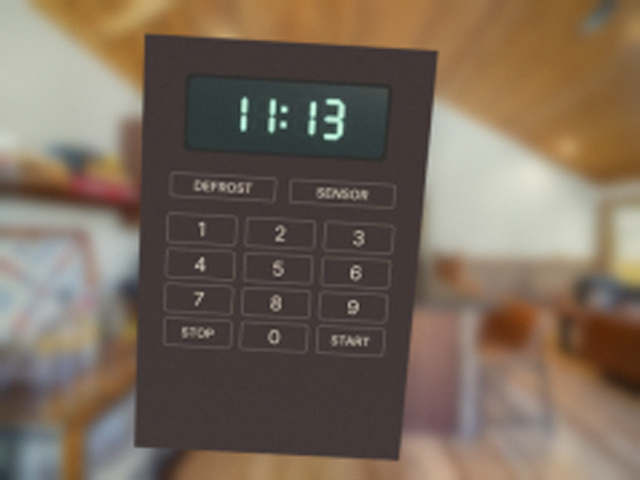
h=11 m=13
